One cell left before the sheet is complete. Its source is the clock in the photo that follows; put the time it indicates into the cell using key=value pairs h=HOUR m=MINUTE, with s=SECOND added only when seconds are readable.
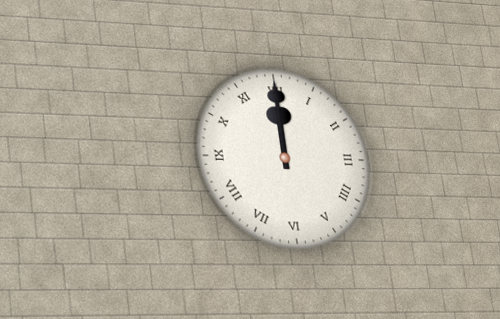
h=12 m=0
